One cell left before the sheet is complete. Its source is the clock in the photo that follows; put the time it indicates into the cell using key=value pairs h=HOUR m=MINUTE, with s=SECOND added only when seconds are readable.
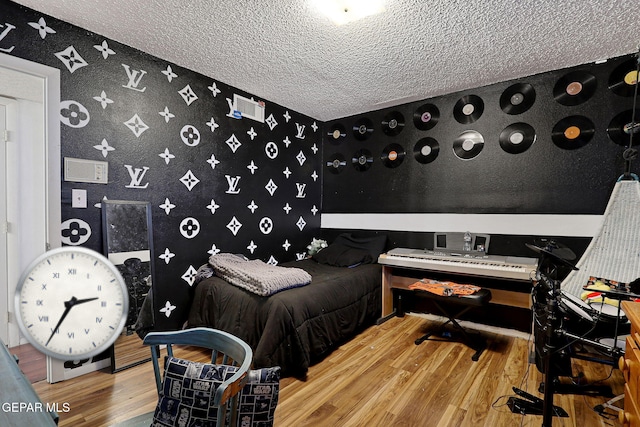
h=2 m=35
